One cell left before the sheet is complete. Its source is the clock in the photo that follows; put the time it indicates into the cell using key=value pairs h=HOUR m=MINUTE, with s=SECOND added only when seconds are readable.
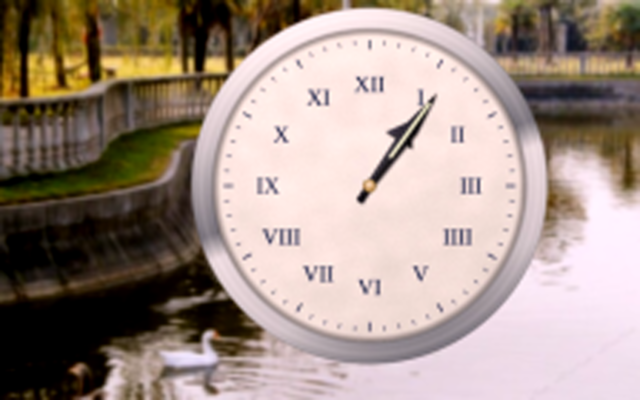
h=1 m=6
